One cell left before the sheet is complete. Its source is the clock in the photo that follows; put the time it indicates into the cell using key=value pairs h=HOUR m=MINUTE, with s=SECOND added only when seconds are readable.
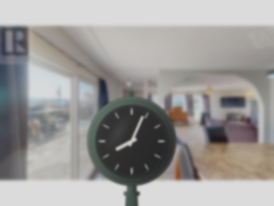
h=8 m=4
